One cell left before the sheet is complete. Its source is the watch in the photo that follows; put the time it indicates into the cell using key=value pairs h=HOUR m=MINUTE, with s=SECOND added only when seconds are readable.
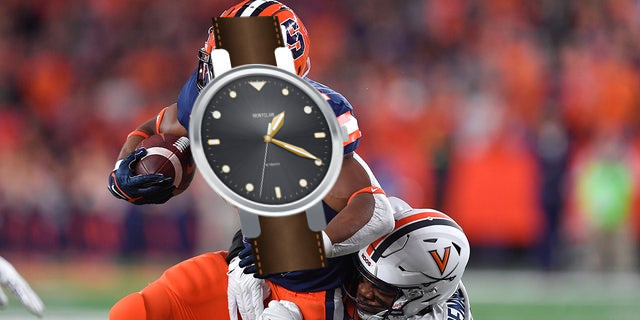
h=1 m=19 s=33
